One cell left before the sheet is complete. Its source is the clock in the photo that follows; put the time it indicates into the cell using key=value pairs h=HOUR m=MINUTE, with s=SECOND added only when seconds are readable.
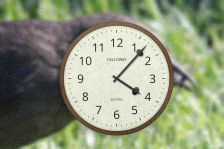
h=4 m=7
